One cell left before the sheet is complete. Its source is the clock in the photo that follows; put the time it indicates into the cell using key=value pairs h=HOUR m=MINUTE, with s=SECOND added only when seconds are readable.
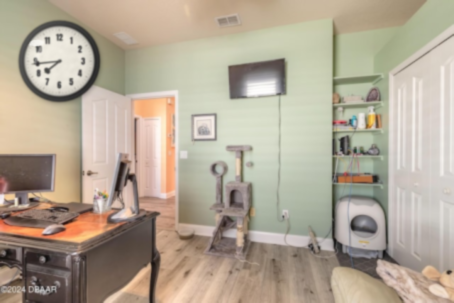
h=7 m=44
